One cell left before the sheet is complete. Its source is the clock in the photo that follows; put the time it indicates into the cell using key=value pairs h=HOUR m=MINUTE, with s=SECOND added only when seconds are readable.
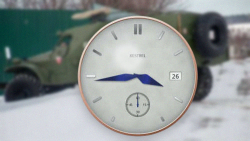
h=3 m=44
